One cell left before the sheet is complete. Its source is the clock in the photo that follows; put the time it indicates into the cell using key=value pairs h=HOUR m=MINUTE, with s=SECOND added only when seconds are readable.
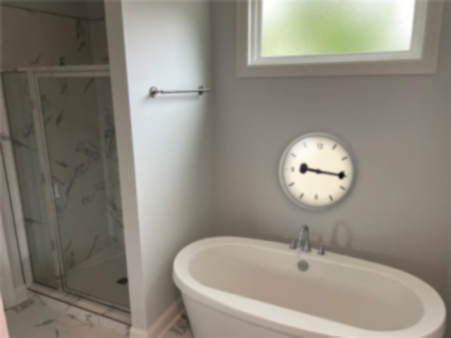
h=9 m=16
